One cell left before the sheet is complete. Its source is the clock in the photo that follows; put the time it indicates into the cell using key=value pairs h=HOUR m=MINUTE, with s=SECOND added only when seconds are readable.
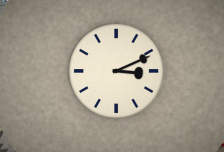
h=3 m=11
